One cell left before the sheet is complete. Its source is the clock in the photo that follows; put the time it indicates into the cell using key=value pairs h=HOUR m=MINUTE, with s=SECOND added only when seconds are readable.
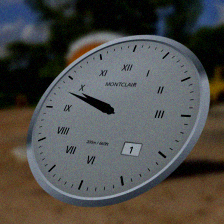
h=9 m=48
